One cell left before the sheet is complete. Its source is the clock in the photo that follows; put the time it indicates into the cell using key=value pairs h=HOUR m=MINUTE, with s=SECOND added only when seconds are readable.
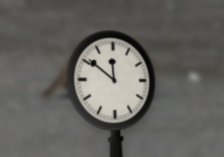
h=11 m=51
